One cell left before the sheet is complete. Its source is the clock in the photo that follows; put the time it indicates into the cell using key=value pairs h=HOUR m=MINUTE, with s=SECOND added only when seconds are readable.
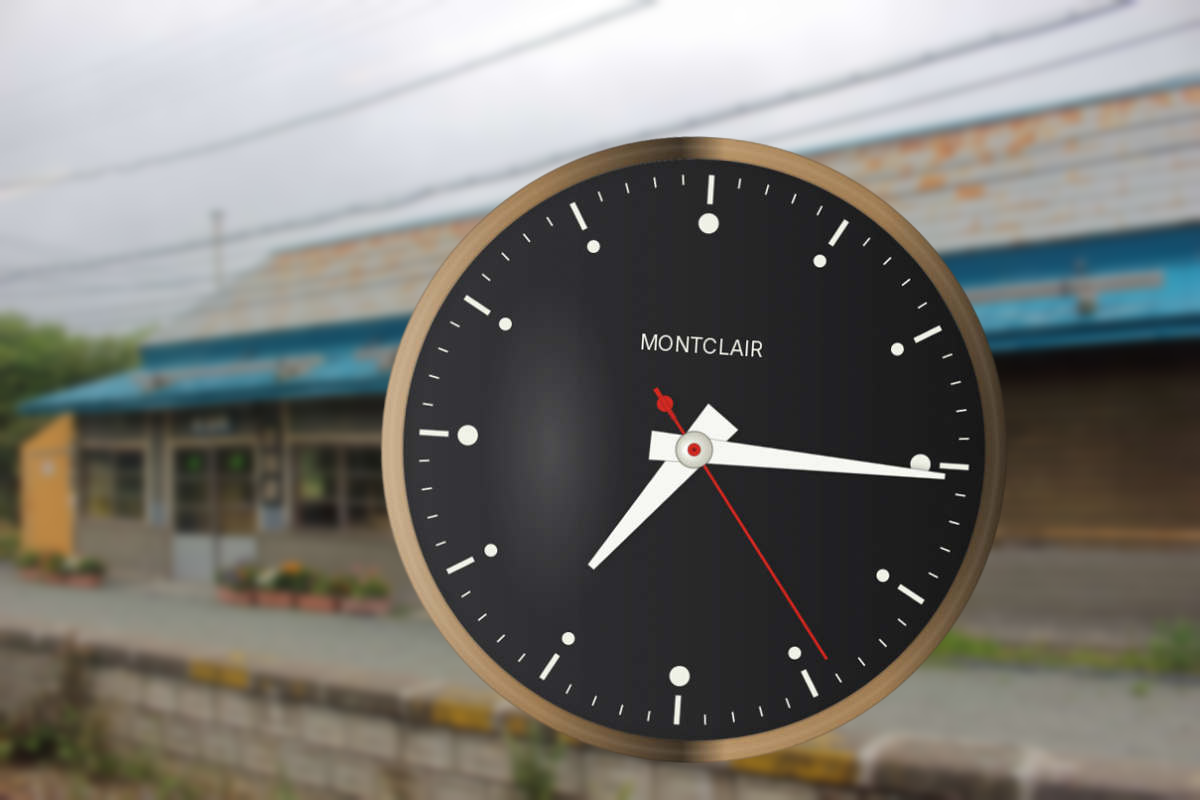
h=7 m=15 s=24
